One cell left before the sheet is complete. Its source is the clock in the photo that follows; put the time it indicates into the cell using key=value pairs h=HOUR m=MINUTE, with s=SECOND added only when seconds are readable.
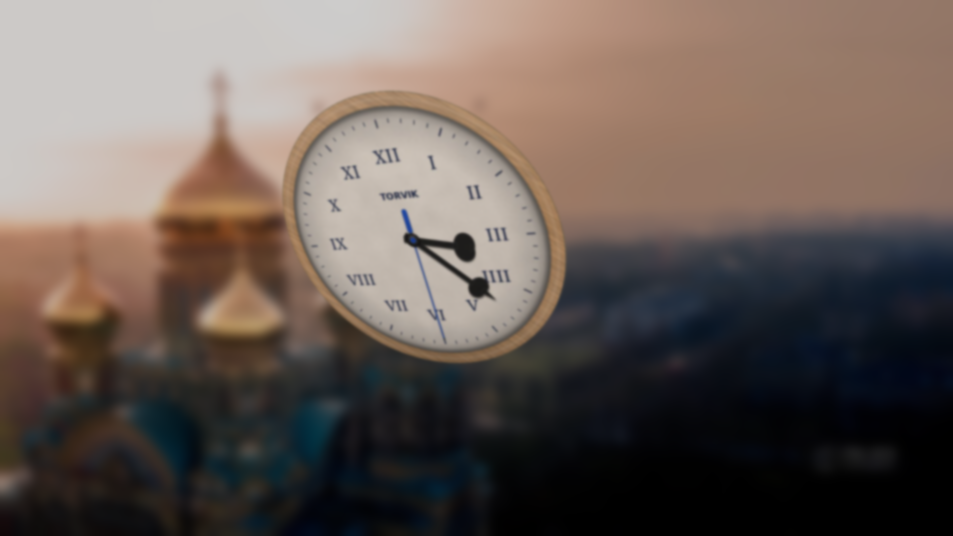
h=3 m=22 s=30
